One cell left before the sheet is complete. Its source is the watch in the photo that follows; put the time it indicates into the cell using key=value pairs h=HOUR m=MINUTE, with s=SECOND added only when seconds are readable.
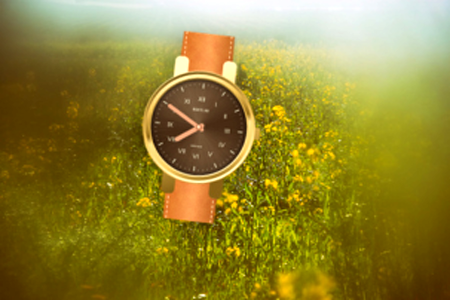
h=7 m=50
